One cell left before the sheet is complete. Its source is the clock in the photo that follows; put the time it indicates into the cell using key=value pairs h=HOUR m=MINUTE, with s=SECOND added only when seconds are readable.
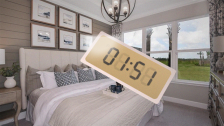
h=1 m=51
